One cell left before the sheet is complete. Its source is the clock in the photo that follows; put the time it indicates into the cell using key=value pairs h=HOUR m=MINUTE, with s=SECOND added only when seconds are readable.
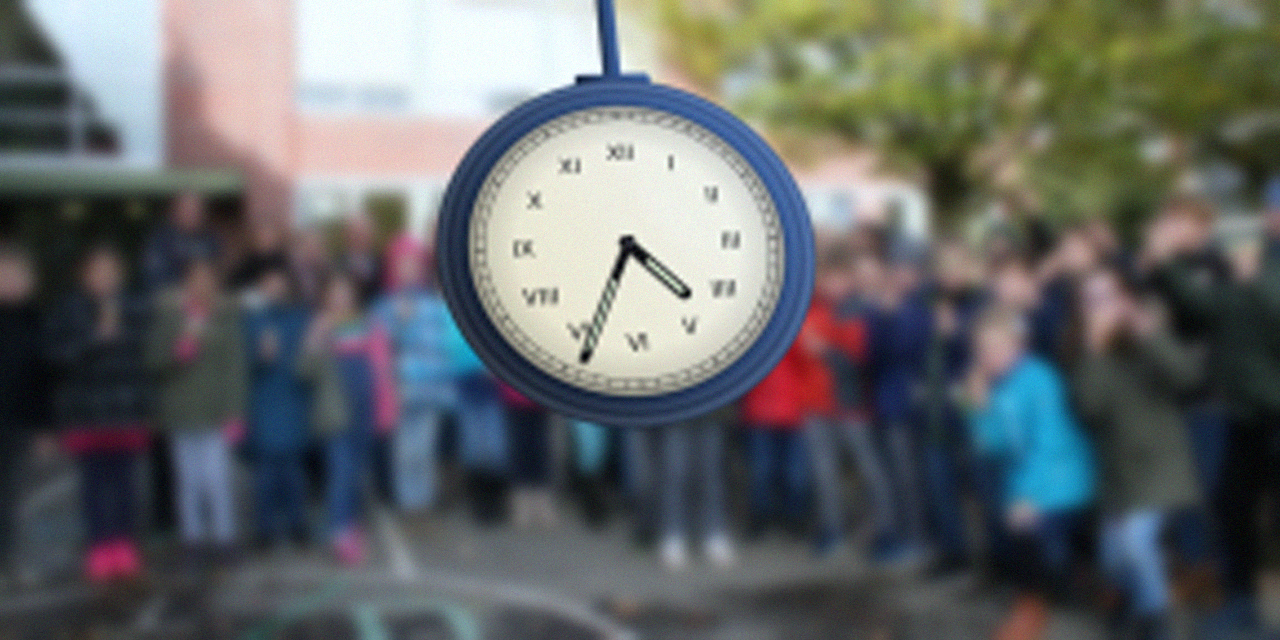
h=4 m=34
